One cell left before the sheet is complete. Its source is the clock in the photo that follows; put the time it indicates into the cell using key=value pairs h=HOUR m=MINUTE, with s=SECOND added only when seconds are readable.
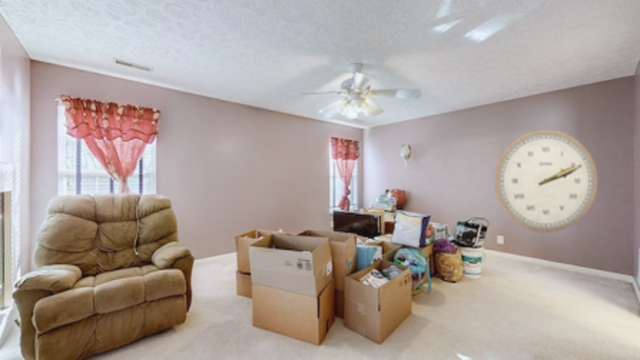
h=2 m=11
